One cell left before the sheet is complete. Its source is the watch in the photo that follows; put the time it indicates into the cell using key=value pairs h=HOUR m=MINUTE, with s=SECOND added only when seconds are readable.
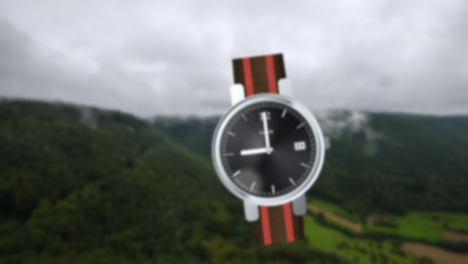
h=9 m=0
